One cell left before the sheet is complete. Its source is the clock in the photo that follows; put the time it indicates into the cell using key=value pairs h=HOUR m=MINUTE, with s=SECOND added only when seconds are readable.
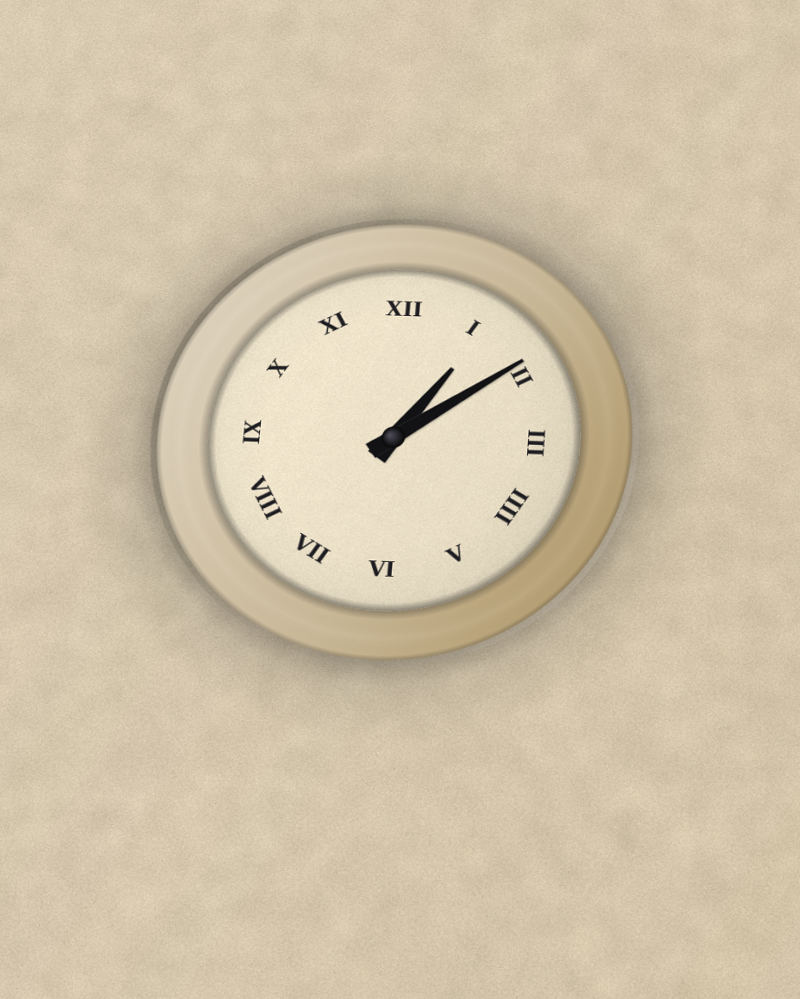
h=1 m=9
